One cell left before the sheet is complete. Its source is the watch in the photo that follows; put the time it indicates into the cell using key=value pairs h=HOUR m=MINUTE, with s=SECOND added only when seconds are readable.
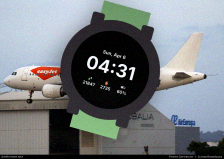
h=4 m=31
